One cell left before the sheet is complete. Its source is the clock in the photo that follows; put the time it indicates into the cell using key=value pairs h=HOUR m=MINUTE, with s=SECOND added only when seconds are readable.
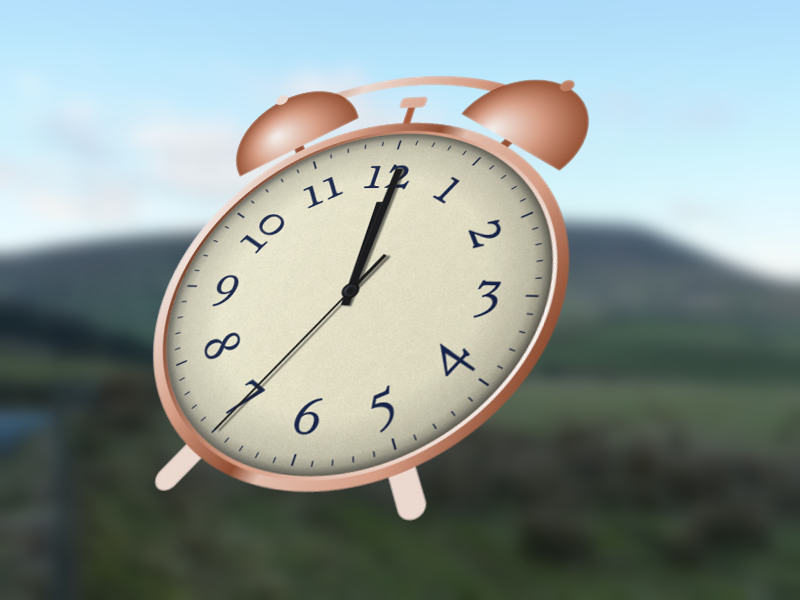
h=12 m=0 s=35
